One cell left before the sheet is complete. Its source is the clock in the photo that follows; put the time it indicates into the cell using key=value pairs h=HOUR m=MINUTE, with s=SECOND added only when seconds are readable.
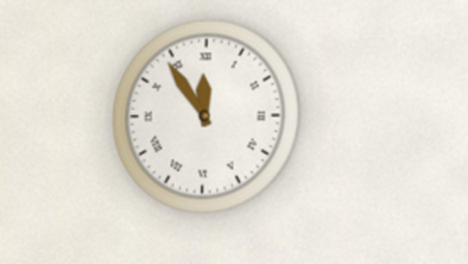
h=11 m=54
